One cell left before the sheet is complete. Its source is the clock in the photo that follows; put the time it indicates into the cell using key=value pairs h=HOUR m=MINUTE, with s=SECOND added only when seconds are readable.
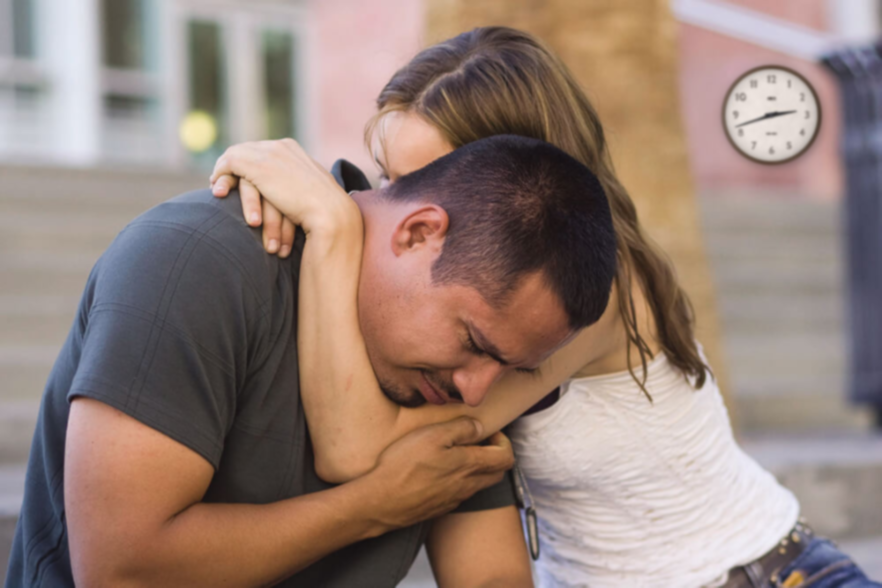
h=2 m=42
